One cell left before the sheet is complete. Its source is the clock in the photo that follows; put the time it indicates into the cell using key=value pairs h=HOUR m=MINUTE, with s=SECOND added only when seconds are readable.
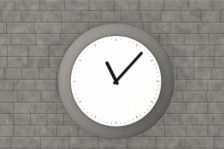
h=11 m=7
